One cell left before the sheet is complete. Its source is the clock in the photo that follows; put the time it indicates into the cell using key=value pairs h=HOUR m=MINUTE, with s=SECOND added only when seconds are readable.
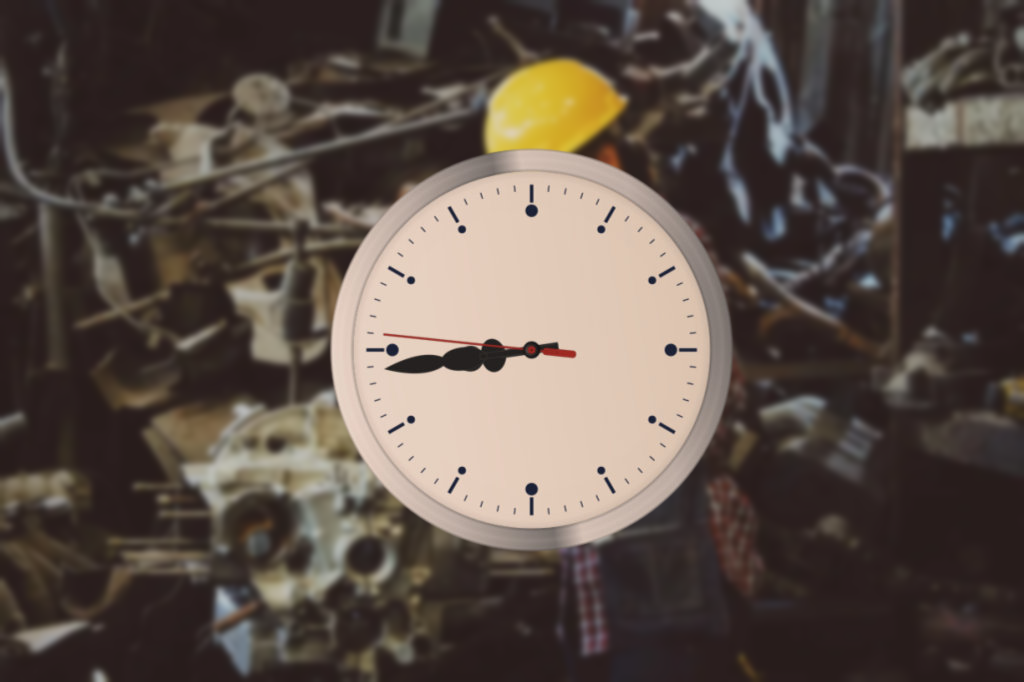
h=8 m=43 s=46
